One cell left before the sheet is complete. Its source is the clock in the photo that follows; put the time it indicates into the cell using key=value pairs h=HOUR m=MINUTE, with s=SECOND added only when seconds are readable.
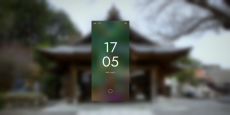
h=17 m=5
